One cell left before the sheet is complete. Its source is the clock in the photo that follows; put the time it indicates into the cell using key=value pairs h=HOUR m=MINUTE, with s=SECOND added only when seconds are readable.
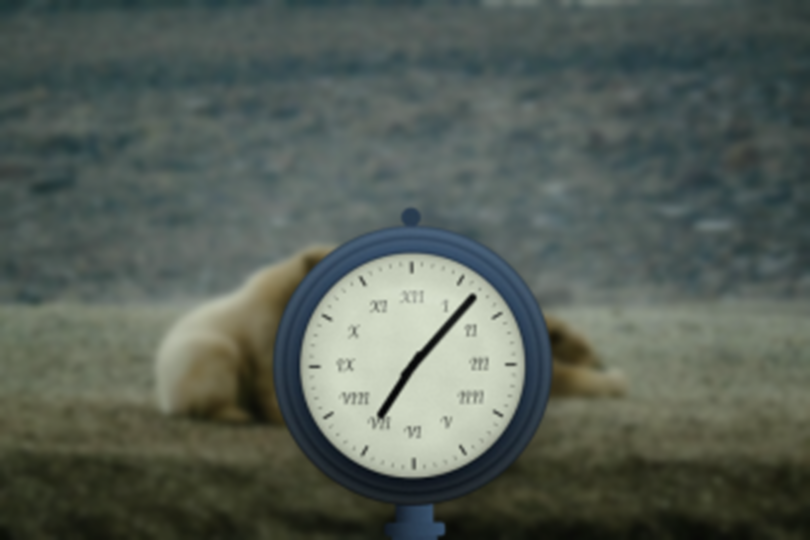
h=7 m=7
